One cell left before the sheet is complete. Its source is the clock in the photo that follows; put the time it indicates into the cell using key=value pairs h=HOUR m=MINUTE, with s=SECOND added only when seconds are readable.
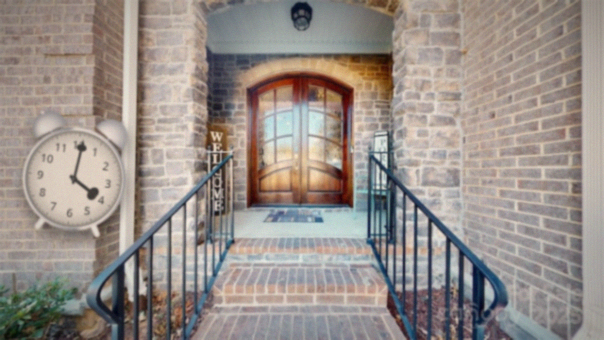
h=4 m=1
